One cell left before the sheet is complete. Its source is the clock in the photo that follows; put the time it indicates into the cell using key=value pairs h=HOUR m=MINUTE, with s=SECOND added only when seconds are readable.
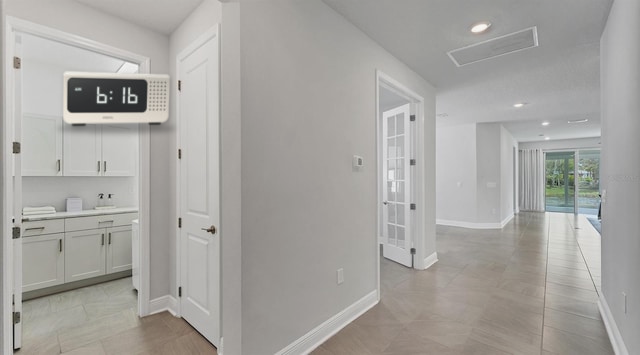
h=6 m=16
